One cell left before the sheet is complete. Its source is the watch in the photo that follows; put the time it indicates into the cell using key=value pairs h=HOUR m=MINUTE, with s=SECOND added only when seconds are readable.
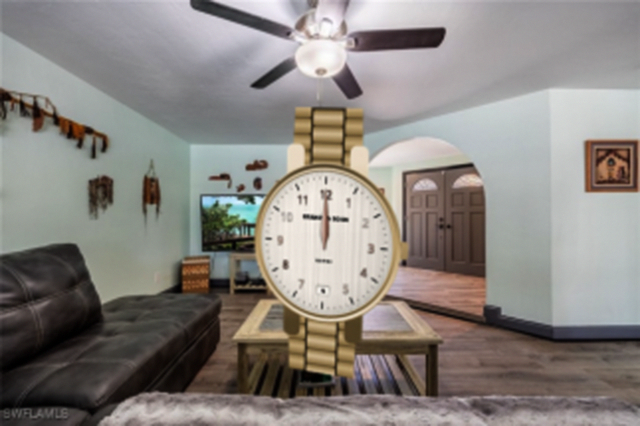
h=12 m=0
